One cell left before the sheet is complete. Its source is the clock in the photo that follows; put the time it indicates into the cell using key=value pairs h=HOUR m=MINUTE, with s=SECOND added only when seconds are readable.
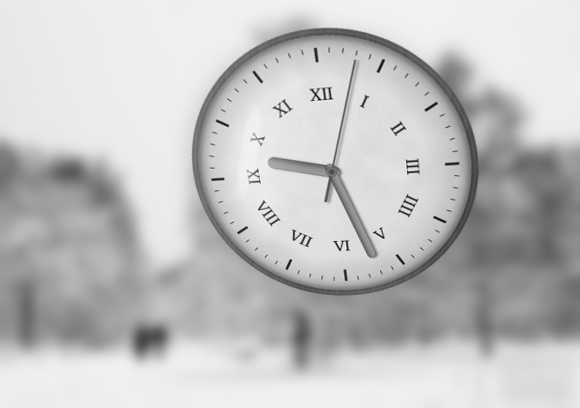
h=9 m=27 s=3
